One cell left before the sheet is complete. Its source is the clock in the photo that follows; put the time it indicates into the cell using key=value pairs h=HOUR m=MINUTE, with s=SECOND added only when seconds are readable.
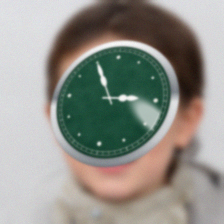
h=2 m=55
